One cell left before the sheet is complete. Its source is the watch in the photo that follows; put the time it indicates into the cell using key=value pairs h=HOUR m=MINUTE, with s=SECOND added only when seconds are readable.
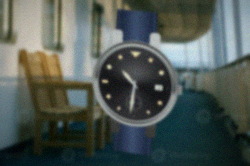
h=10 m=31
